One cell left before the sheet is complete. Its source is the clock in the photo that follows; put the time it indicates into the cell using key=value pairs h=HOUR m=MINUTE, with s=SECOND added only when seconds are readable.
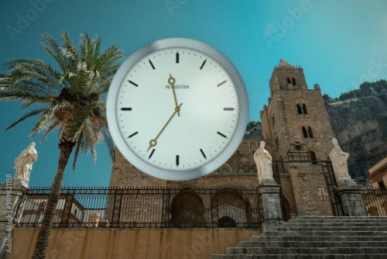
h=11 m=36
